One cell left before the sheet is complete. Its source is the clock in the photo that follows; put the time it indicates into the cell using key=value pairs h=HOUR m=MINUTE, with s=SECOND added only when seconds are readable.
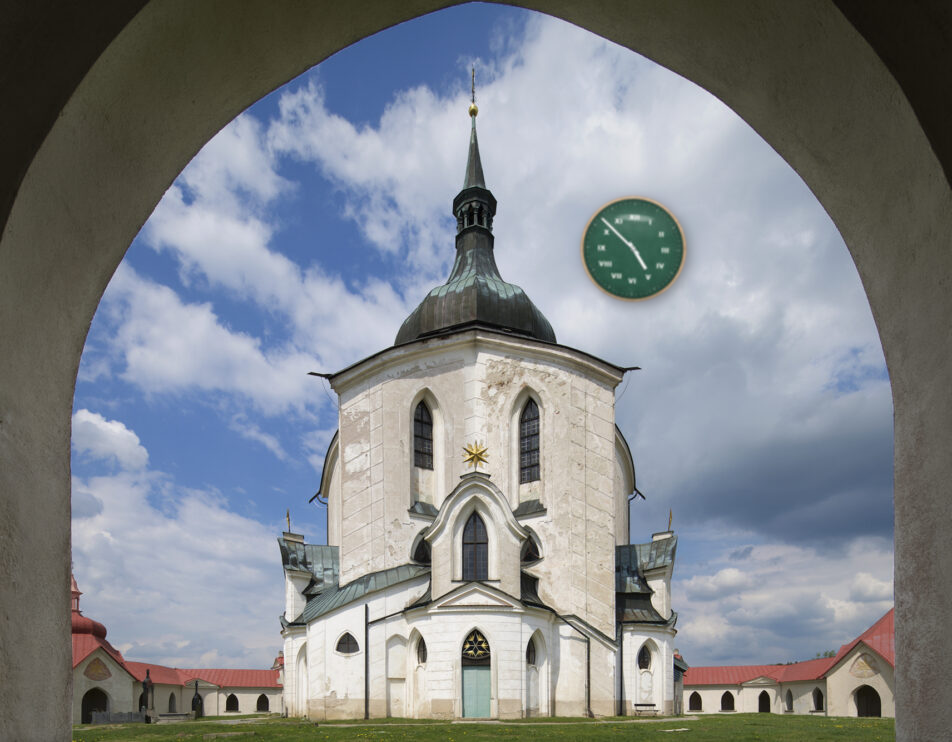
h=4 m=52
